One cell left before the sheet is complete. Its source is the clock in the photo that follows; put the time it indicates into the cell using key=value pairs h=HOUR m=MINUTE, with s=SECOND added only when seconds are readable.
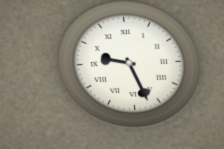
h=9 m=27
